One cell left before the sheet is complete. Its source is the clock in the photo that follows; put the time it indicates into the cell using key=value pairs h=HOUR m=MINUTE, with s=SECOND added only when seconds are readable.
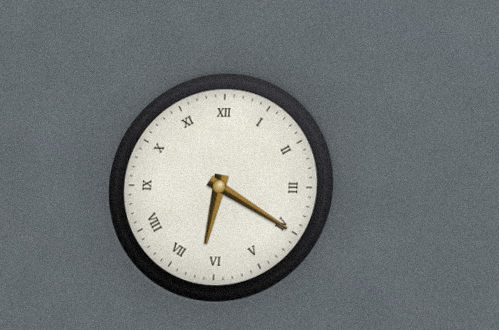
h=6 m=20
